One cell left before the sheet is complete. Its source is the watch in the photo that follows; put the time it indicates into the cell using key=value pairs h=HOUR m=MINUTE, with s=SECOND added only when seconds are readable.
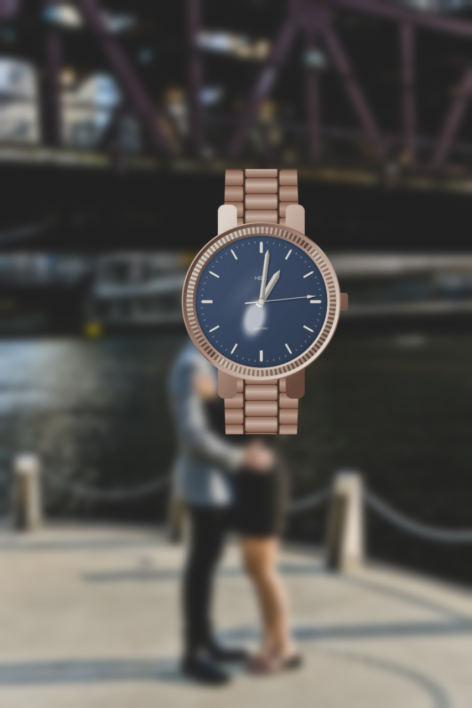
h=1 m=1 s=14
